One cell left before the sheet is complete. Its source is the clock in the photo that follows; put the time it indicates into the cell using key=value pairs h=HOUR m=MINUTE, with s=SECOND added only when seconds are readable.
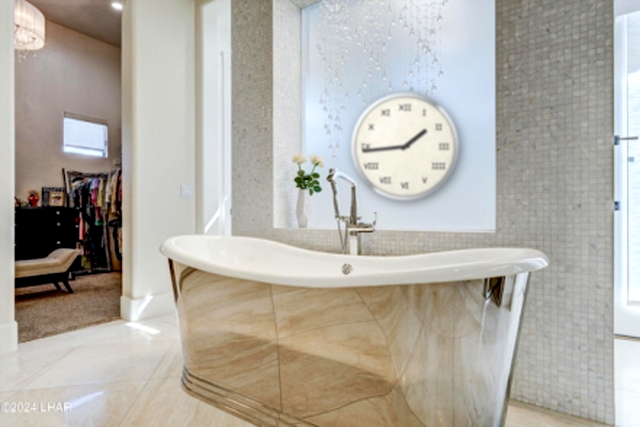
h=1 m=44
